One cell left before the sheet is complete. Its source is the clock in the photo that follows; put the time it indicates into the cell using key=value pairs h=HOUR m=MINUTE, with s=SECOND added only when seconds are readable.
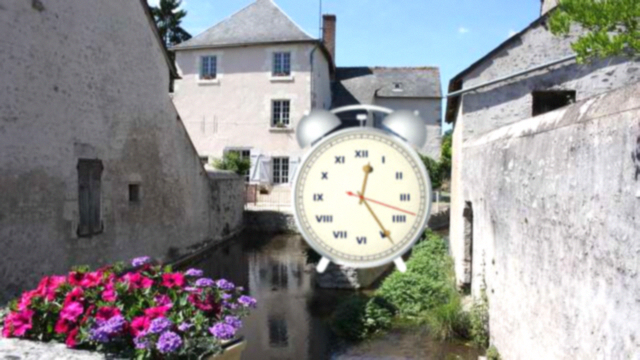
h=12 m=24 s=18
